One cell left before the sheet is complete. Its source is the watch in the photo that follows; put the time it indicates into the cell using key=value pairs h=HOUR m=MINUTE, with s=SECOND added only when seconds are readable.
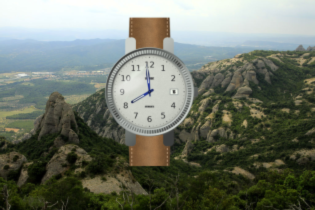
h=7 m=59
